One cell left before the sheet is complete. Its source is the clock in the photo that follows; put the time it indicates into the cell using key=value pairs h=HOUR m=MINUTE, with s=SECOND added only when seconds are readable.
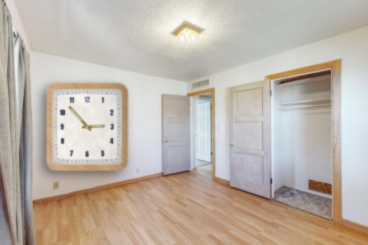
h=2 m=53
